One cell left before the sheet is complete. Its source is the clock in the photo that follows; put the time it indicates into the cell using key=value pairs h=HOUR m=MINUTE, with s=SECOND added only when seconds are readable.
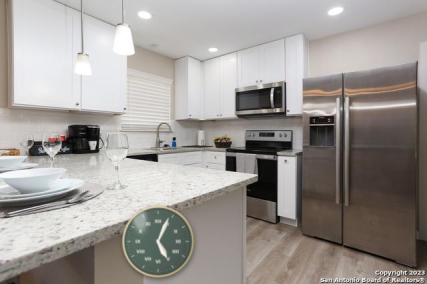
h=5 m=4
